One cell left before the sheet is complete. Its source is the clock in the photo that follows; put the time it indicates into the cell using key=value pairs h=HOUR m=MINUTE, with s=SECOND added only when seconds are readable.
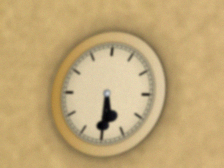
h=5 m=30
